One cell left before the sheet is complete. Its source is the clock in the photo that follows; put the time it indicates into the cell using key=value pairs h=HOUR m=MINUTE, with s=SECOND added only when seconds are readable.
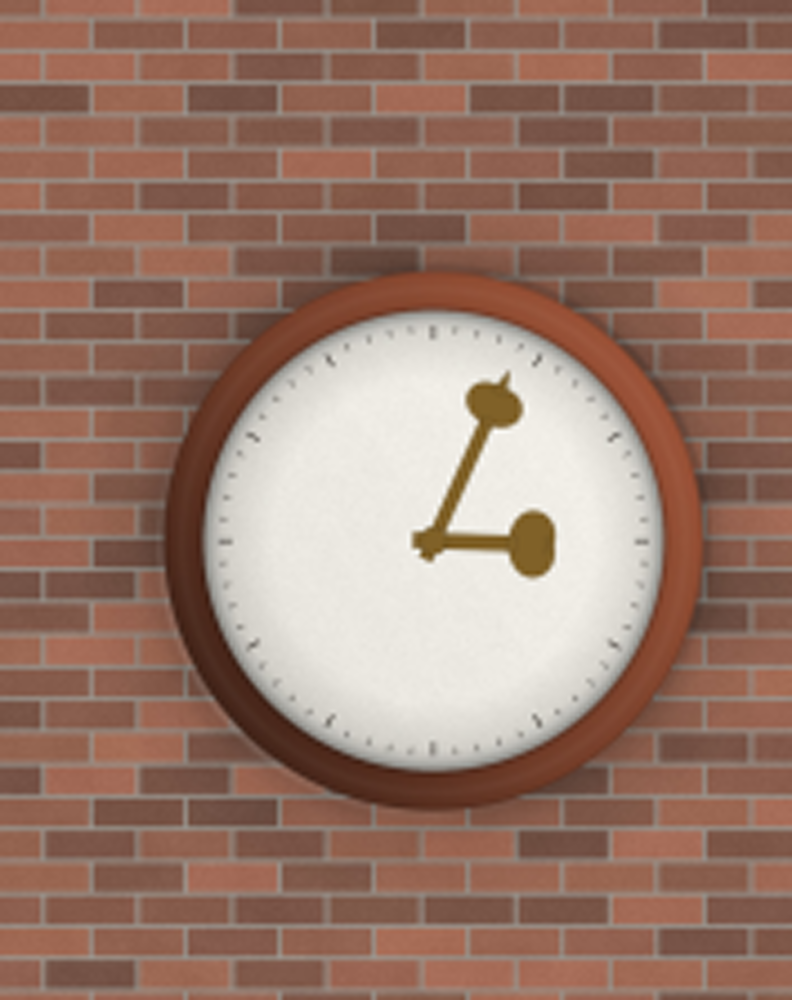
h=3 m=4
